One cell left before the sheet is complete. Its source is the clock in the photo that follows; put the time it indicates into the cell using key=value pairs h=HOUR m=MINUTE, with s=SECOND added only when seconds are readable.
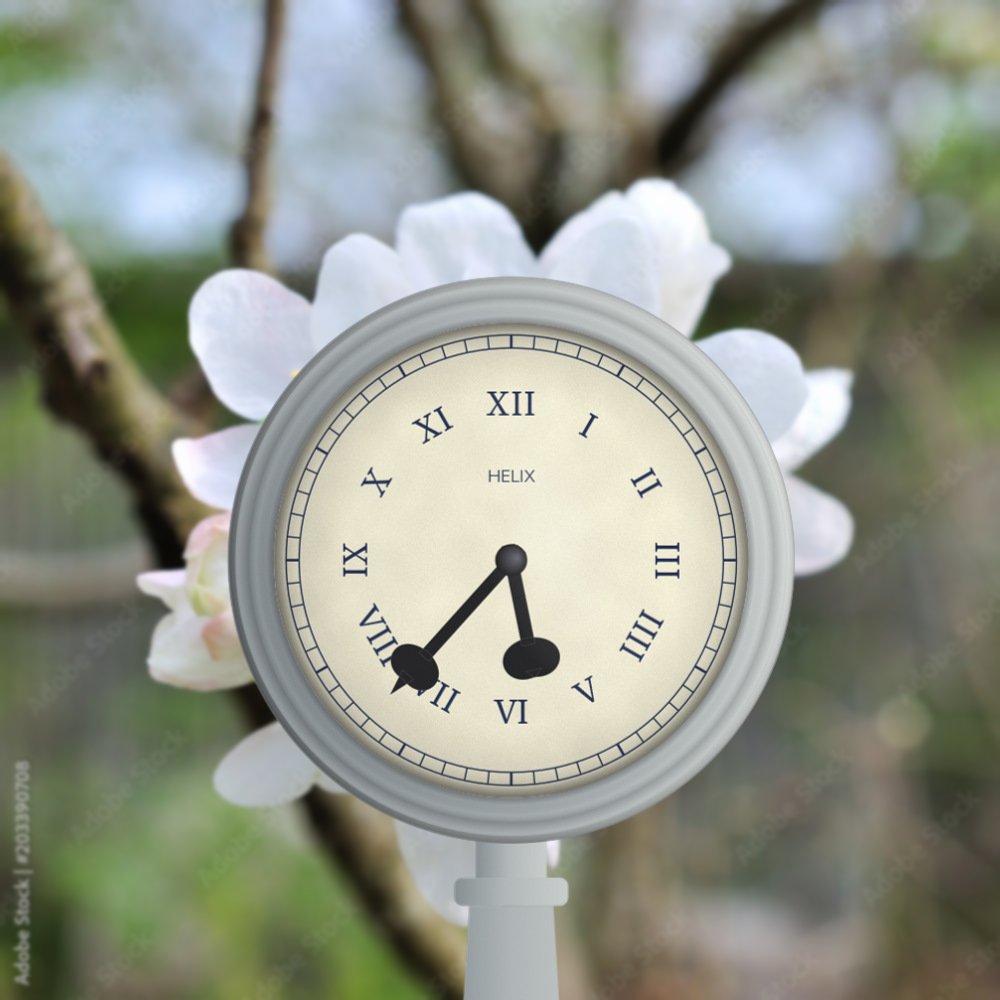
h=5 m=37
